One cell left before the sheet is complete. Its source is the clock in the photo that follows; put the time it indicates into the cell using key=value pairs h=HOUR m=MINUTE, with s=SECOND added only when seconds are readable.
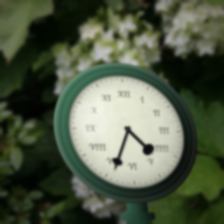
h=4 m=34
